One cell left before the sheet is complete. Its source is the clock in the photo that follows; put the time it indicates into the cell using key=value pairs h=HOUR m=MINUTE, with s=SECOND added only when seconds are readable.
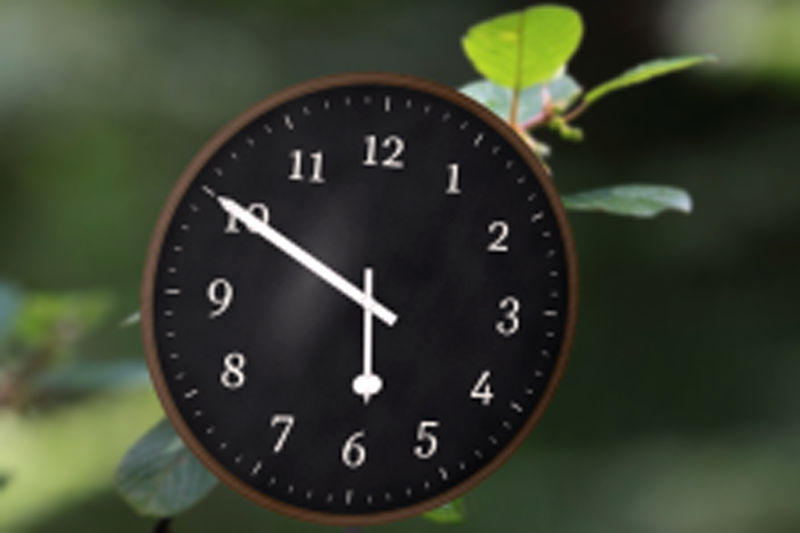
h=5 m=50
